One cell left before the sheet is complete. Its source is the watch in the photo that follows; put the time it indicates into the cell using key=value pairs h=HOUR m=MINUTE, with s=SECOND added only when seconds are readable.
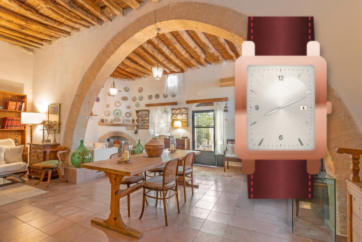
h=8 m=11
